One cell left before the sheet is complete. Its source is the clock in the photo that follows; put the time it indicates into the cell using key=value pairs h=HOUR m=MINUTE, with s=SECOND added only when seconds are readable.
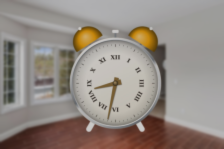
h=8 m=32
